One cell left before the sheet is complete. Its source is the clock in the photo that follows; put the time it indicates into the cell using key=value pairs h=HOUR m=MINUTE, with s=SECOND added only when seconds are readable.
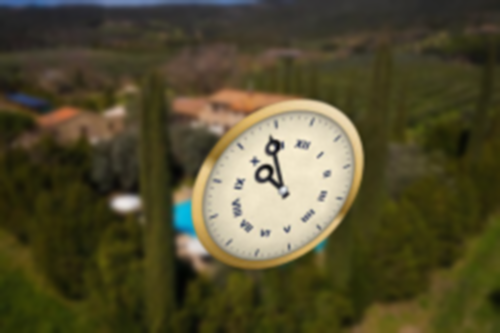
h=9 m=54
